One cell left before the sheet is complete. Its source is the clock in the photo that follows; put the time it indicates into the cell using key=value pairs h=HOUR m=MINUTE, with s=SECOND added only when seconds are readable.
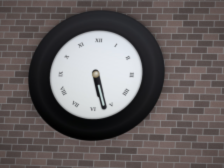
h=5 m=27
